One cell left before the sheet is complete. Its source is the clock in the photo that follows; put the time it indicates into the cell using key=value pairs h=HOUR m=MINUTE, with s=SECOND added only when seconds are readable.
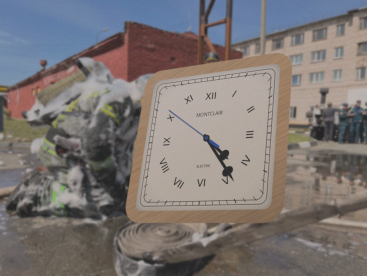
h=4 m=23 s=51
